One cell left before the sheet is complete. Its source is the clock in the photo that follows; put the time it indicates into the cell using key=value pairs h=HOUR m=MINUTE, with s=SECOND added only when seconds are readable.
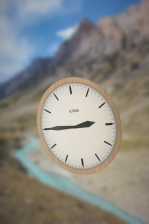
h=2 m=45
